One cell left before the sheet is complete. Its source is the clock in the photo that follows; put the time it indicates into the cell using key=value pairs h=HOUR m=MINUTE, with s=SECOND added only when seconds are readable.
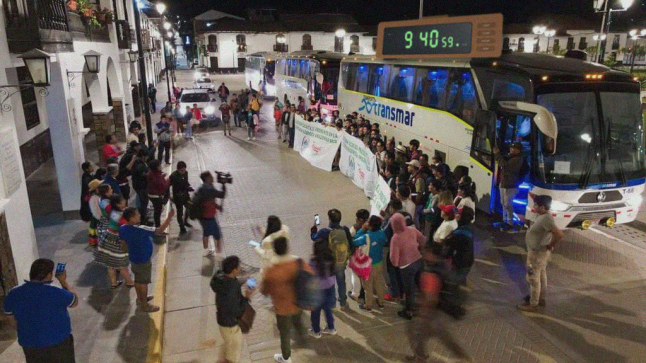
h=9 m=40 s=59
